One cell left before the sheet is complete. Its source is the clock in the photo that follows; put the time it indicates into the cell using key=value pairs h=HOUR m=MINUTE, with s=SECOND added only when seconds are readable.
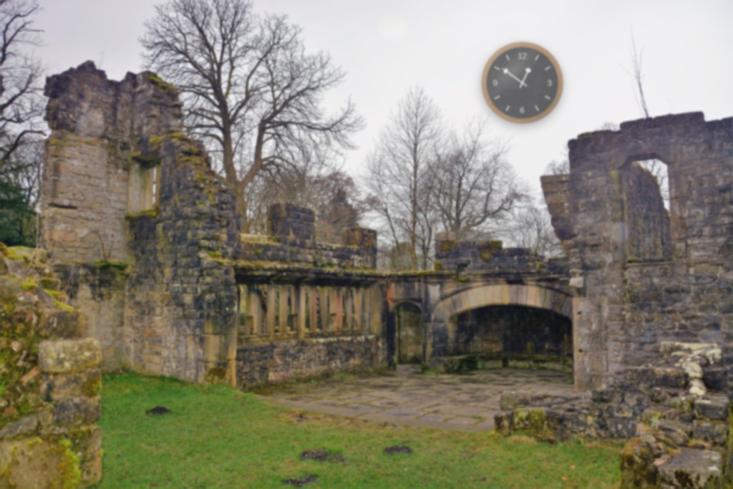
h=12 m=51
